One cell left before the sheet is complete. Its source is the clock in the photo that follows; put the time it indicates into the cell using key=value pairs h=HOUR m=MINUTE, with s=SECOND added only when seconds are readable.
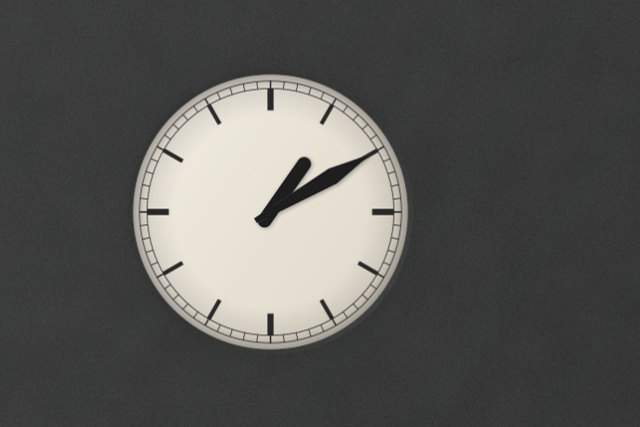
h=1 m=10
